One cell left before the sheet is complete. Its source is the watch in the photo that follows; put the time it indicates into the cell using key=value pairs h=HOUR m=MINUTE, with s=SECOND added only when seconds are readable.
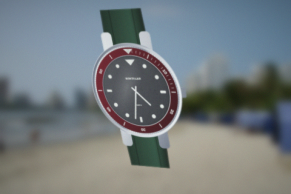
h=4 m=32
